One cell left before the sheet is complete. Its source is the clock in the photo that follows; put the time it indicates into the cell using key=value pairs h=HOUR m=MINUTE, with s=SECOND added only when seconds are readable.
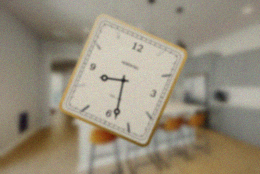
h=8 m=28
